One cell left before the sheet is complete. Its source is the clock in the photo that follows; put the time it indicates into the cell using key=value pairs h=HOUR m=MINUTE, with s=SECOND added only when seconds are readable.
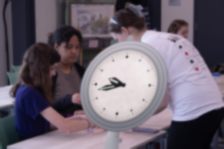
h=9 m=43
